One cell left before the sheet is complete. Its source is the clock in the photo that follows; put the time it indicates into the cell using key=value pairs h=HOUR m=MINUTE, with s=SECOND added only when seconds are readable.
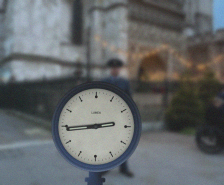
h=2 m=44
